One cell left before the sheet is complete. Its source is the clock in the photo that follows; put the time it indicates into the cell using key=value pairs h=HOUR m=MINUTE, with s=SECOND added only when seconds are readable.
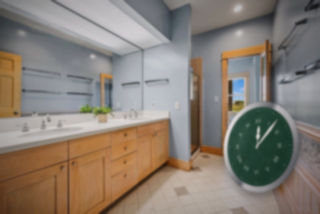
h=12 m=7
